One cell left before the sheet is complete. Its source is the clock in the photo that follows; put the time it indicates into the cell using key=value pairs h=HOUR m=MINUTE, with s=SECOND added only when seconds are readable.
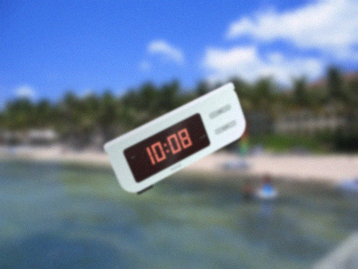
h=10 m=8
